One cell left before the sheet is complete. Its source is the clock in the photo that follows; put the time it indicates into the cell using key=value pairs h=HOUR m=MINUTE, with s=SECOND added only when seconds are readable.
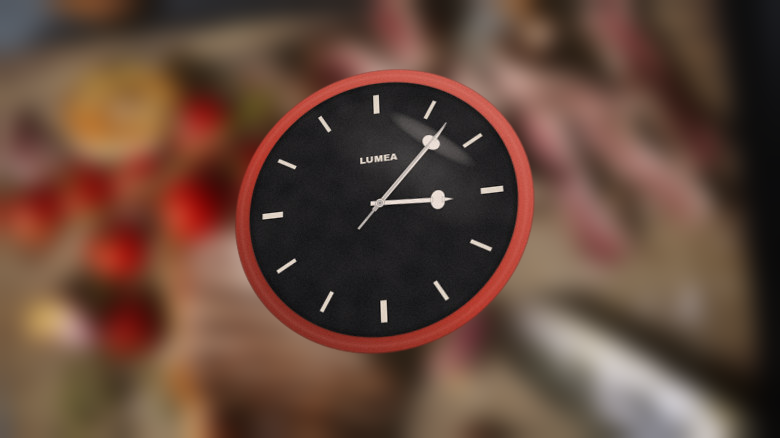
h=3 m=7 s=7
